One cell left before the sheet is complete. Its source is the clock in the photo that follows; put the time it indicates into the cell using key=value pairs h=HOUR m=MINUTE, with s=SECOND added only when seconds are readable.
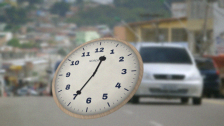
h=12 m=35
